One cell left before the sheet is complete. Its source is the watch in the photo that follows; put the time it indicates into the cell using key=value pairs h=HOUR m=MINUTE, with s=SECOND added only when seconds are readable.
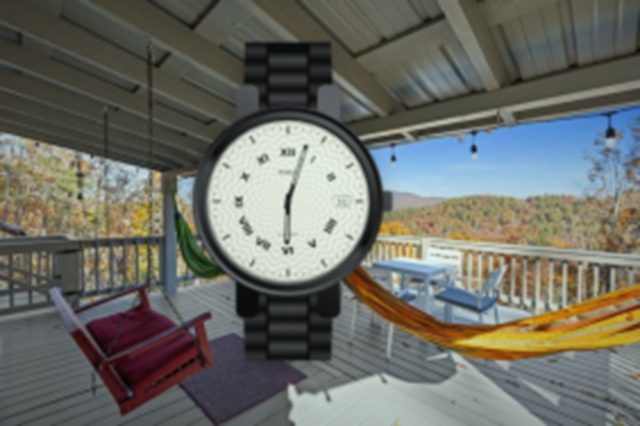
h=6 m=3
